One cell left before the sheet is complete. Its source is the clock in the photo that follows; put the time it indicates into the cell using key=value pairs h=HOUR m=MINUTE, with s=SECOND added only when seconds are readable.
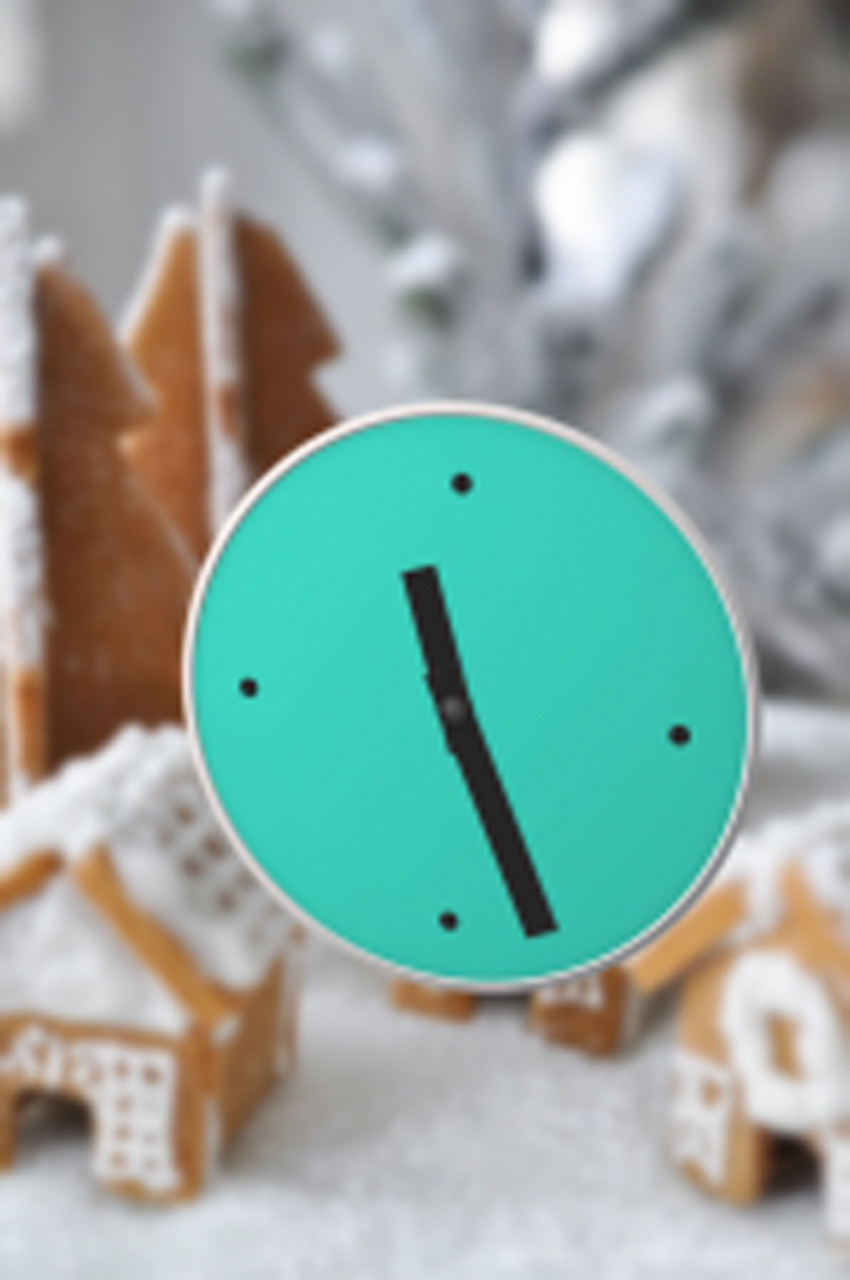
h=11 m=26
